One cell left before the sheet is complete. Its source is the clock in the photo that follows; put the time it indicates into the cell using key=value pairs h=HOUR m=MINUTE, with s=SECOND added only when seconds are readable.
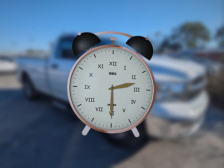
h=2 m=30
